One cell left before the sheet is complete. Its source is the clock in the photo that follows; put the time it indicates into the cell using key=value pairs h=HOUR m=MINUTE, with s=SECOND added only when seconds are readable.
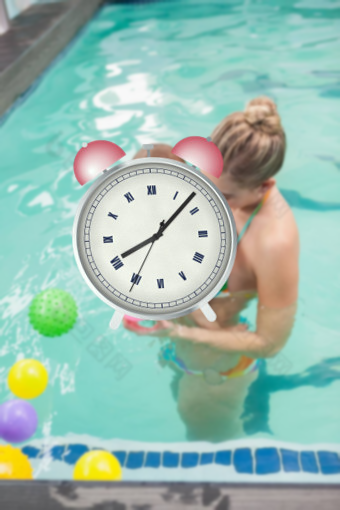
h=8 m=7 s=35
